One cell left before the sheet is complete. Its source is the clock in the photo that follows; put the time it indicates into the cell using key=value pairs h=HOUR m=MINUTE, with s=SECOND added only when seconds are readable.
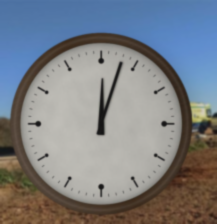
h=12 m=3
